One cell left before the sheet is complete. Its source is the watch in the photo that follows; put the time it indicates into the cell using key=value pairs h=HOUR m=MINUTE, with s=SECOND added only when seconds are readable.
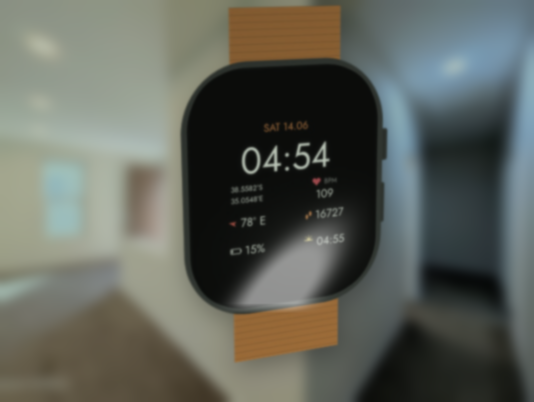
h=4 m=54
